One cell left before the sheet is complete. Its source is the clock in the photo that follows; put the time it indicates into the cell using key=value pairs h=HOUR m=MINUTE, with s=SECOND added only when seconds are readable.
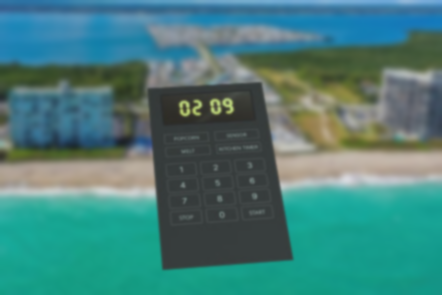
h=2 m=9
